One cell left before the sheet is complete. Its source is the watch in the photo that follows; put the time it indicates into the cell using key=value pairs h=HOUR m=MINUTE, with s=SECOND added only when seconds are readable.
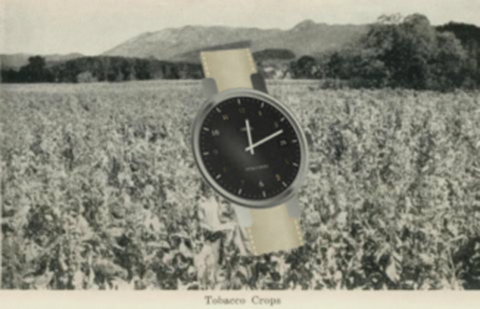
h=12 m=12
